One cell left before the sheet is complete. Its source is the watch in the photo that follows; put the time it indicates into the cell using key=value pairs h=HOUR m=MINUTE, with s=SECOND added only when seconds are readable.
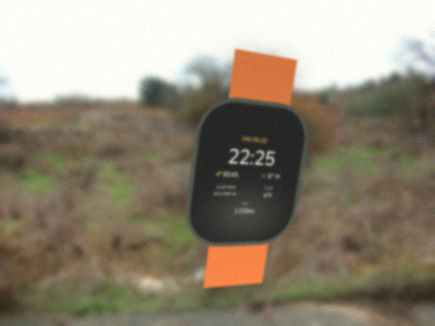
h=22 m=25
